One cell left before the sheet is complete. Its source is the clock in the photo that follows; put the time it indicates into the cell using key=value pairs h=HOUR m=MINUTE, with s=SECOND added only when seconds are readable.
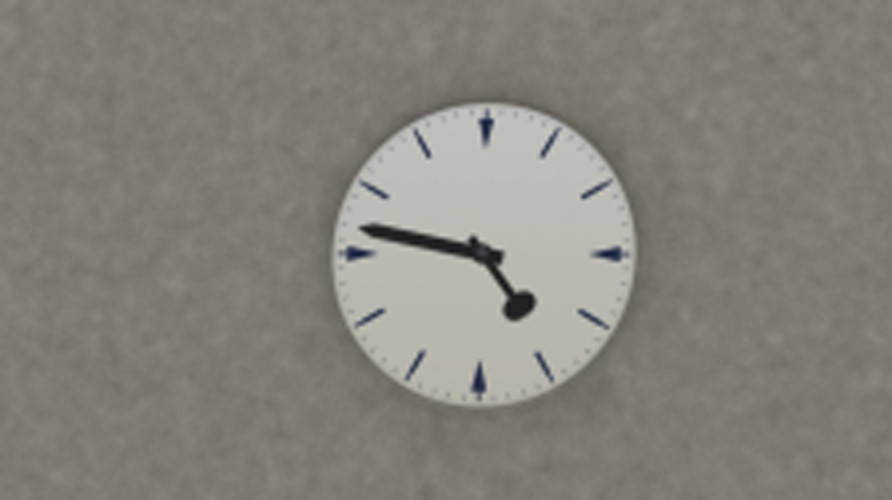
h=4 m=47
